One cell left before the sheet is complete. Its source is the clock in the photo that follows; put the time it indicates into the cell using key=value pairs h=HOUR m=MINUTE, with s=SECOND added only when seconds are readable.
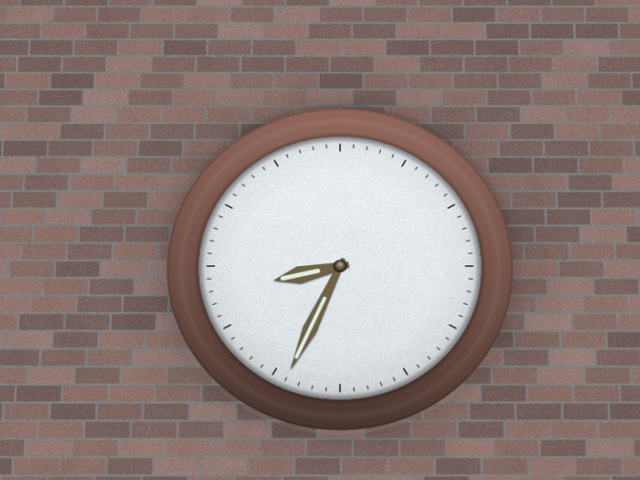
h=8 m=34
